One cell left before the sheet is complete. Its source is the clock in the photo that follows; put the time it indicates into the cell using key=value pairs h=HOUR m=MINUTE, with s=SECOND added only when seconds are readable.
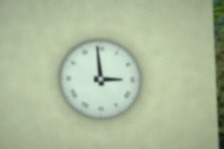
h=2 m=59
